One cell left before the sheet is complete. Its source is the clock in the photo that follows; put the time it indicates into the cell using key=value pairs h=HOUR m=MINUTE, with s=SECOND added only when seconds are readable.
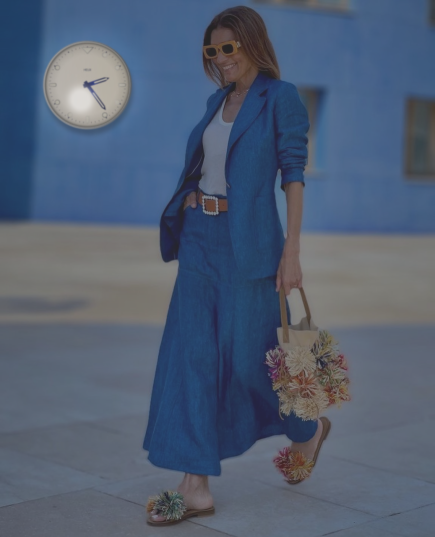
h=2 m=24
